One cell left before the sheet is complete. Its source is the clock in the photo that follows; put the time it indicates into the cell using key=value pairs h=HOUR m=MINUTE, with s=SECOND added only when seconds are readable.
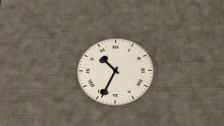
h=10 m=34
